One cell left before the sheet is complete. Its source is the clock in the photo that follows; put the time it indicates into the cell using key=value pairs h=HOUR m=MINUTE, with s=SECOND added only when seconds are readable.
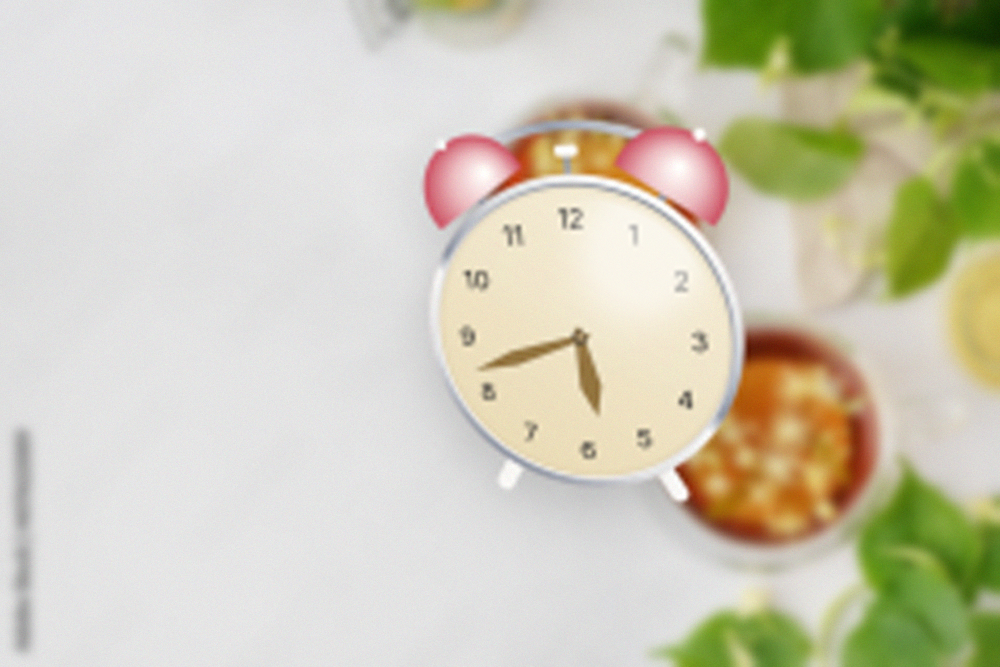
h=5 m=42
